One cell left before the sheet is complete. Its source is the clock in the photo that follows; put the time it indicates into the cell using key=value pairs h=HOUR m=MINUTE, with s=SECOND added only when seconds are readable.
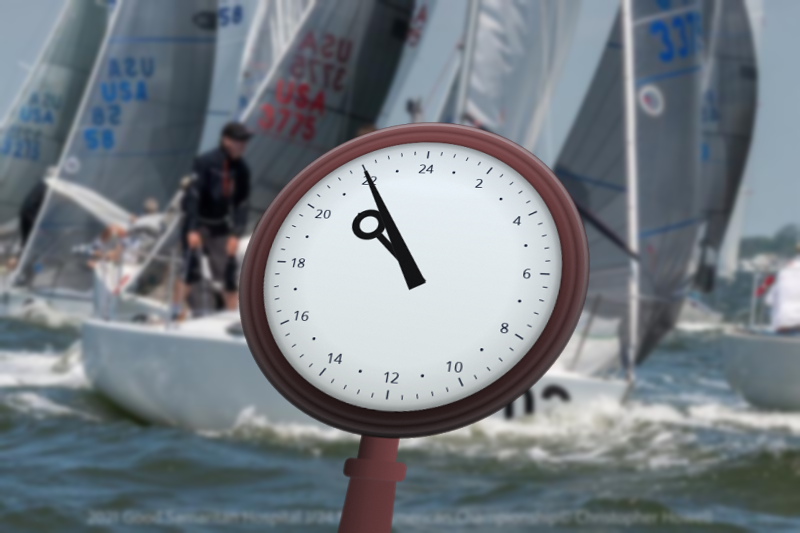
h=20 m=55
